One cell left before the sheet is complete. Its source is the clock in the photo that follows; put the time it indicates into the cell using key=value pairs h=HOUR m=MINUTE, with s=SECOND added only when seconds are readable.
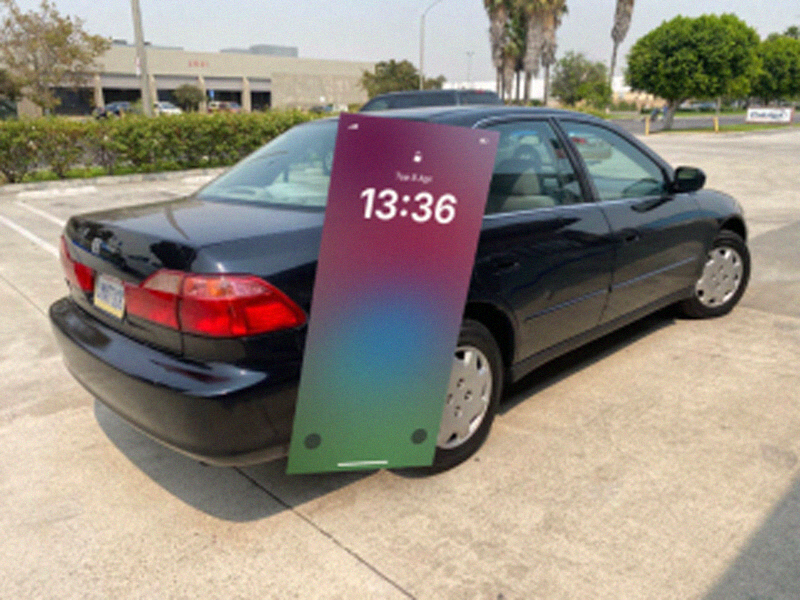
h=13 m=36
